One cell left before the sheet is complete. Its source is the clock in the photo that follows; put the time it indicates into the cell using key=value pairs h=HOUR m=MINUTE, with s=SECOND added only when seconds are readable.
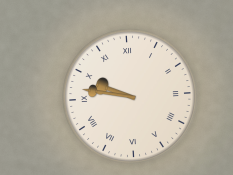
h=9 m=47
